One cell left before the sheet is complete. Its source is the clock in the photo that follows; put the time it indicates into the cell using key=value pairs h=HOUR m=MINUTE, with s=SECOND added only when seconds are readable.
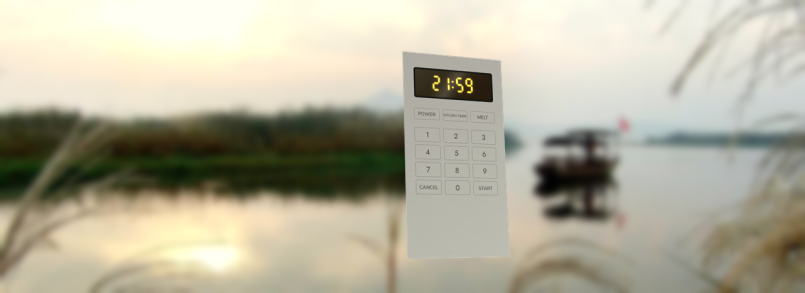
h=21 m=59
